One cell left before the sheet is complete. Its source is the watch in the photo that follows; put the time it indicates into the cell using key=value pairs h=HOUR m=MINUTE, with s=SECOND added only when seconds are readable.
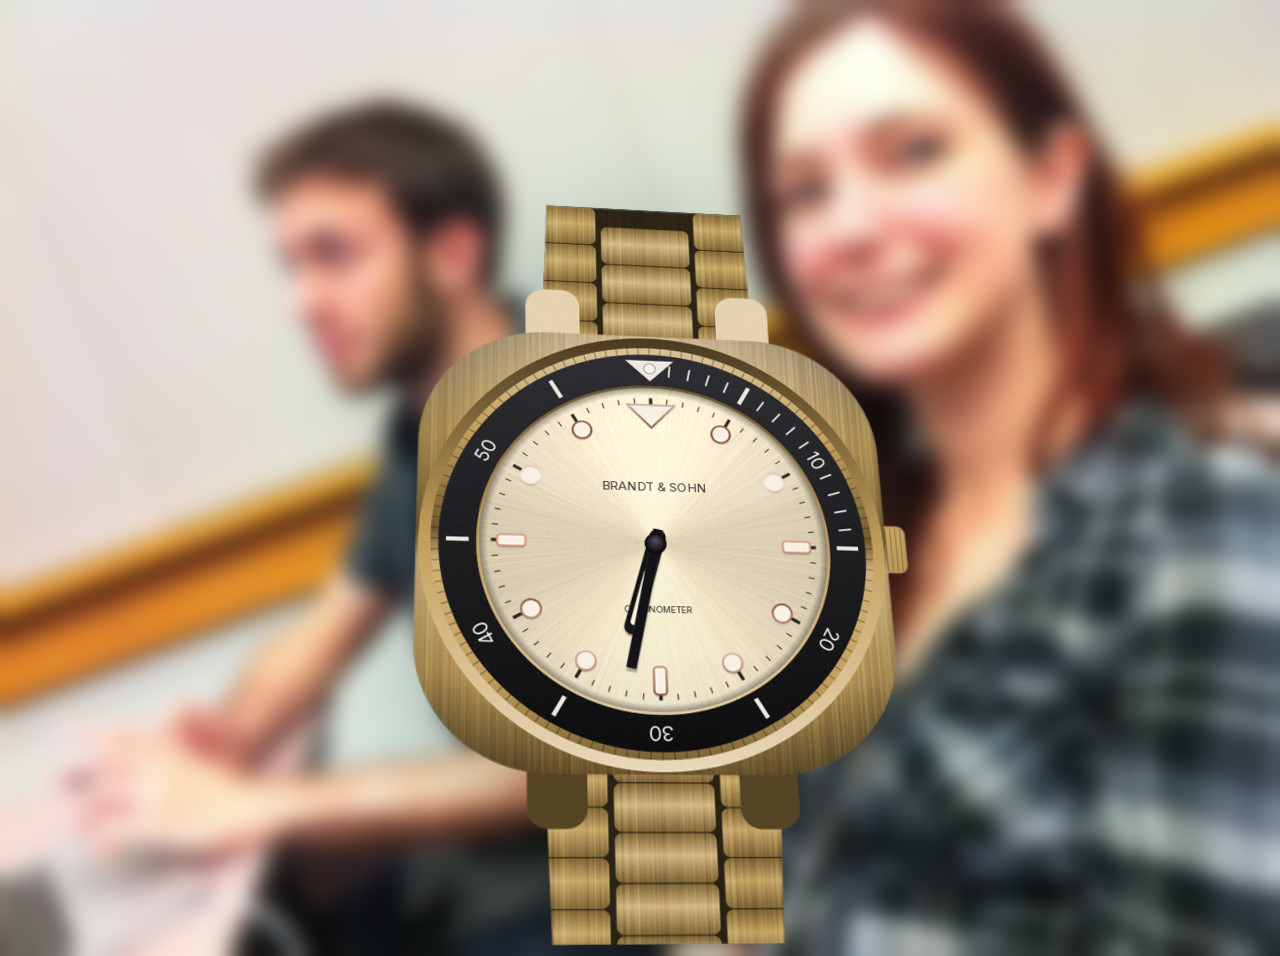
h=6 m=32
